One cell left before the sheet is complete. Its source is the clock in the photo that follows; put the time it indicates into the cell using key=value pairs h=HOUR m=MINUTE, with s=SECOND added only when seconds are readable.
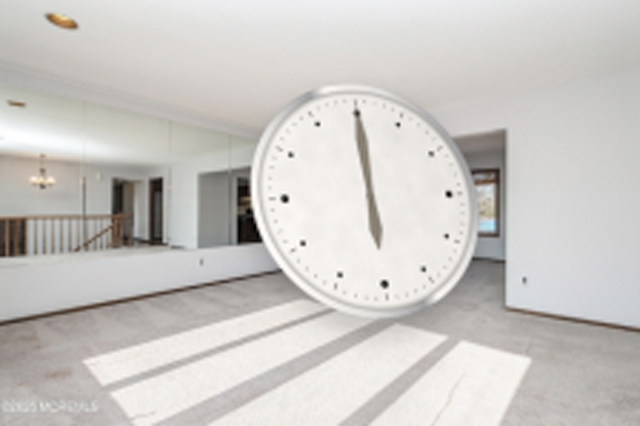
h=6 m=0
